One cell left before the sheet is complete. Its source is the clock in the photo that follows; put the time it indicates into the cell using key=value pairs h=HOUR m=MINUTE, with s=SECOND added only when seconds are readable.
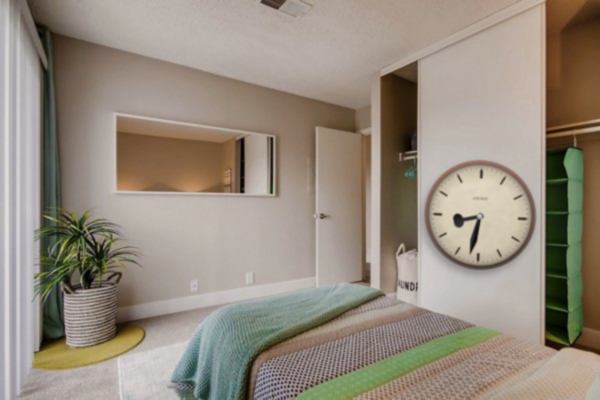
h=8 m=32
